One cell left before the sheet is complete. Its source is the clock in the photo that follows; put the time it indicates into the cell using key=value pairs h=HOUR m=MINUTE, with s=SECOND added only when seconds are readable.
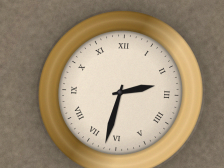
h=2 m=32
